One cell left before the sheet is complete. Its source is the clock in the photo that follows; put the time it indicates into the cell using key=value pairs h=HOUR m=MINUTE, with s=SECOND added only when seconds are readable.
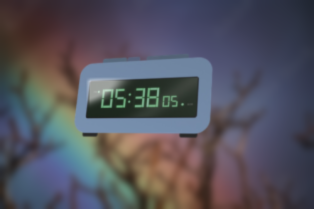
h=5 m=38 s=5
